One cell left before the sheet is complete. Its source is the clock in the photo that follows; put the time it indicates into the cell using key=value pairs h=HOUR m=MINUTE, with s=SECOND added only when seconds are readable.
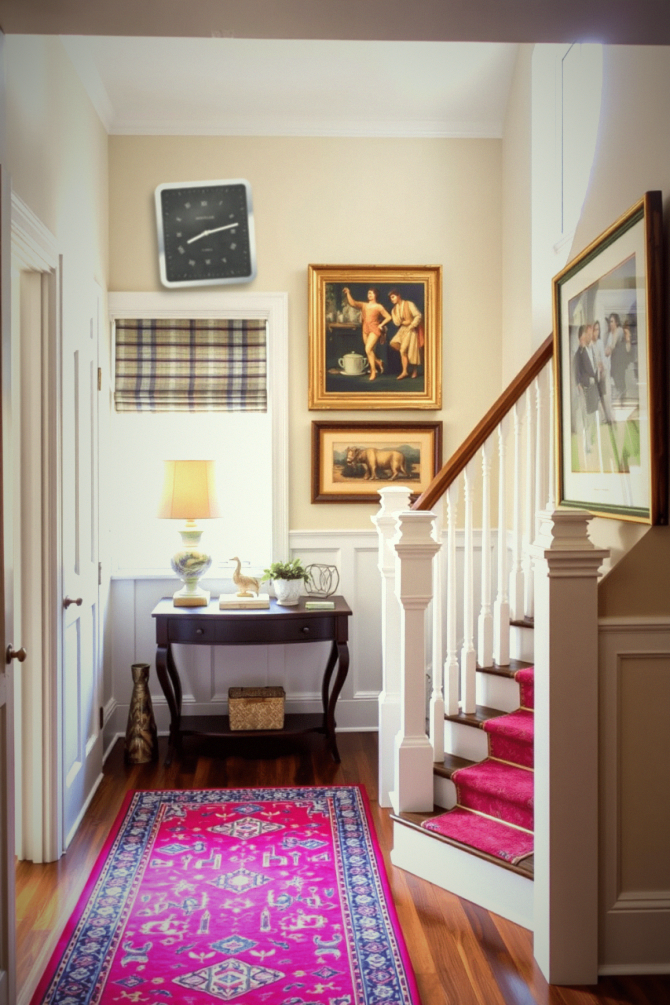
h=8 m=13
